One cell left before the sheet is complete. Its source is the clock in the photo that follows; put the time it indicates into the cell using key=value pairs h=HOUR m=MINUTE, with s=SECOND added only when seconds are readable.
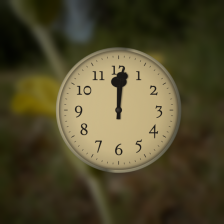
h=12 m=1
